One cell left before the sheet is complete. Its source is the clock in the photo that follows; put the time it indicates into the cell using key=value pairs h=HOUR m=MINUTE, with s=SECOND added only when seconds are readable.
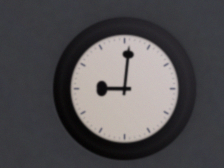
h=9 m=1
